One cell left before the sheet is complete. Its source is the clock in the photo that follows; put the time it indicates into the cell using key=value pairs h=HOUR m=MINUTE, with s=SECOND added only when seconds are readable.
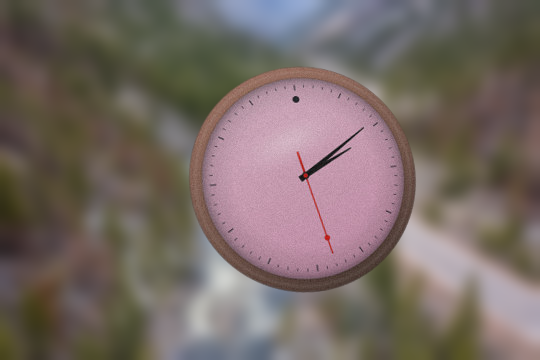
h=2 m=9 s=28
